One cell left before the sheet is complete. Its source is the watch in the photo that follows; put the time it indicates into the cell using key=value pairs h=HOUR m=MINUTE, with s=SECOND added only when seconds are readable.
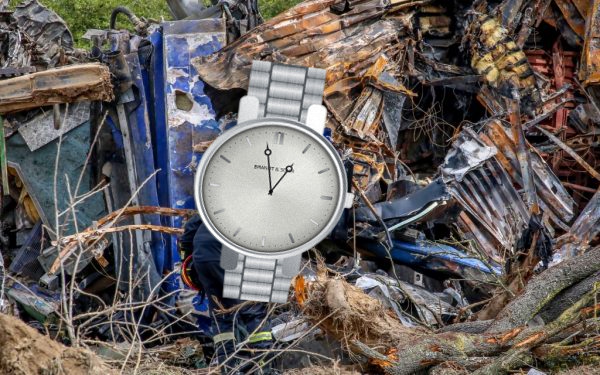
h=12 m=58
